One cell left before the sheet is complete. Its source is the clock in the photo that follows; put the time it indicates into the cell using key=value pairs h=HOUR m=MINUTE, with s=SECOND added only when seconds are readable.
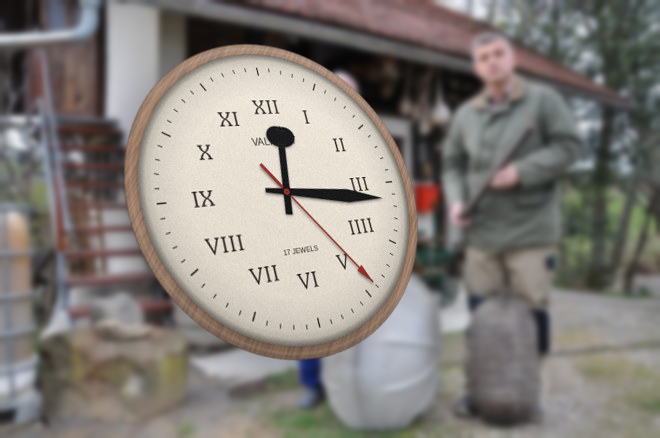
h=12 m=16 s=24
